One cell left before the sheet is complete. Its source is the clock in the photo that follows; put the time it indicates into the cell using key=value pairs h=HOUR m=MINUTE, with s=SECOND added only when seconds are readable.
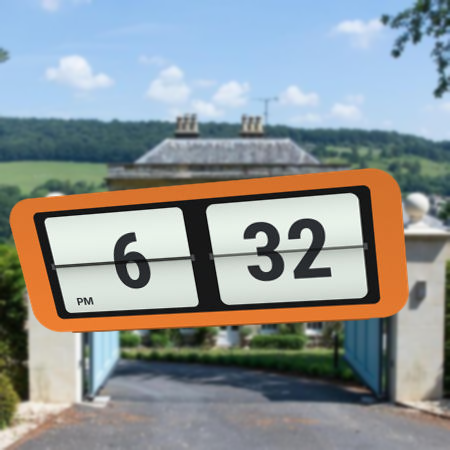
h=6 m=32
